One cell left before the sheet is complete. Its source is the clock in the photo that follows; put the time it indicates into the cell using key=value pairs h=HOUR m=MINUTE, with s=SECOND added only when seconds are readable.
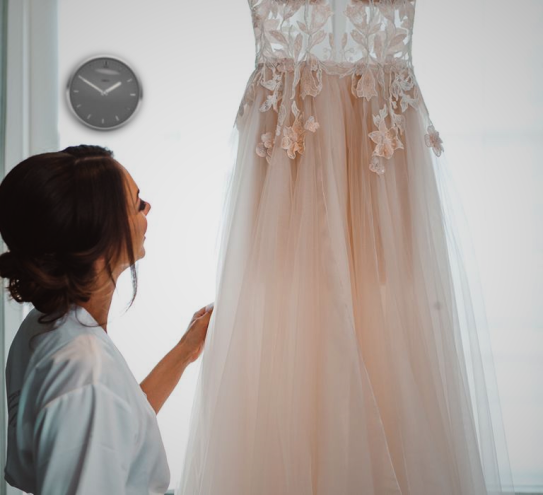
h=1 m=50
